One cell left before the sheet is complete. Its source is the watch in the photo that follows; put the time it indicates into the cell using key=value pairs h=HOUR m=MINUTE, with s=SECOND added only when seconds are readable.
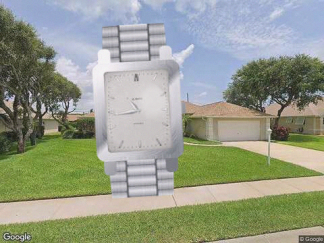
h=10 m=44
